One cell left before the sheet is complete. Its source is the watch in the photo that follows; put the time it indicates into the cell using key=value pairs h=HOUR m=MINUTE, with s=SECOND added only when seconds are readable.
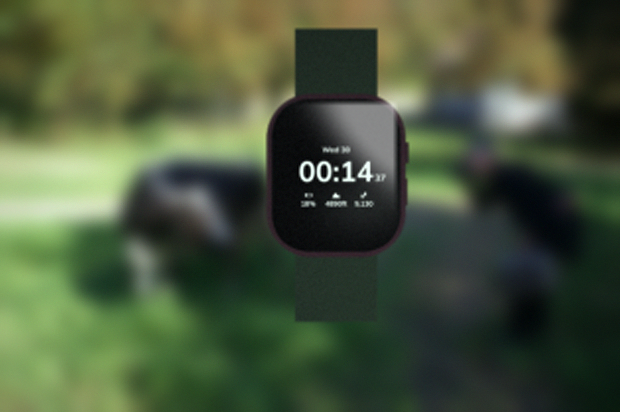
h=0 m=14
